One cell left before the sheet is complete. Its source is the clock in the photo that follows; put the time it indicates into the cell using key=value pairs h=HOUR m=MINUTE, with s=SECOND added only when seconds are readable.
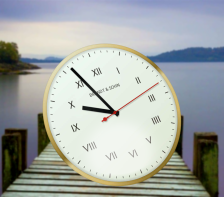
h=9 m=56 s=13
